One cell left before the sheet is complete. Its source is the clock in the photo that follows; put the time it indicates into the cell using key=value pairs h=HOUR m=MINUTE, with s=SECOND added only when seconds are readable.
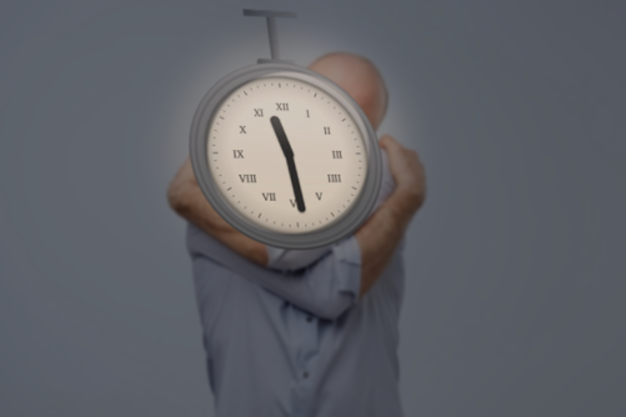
h=11 m=29
